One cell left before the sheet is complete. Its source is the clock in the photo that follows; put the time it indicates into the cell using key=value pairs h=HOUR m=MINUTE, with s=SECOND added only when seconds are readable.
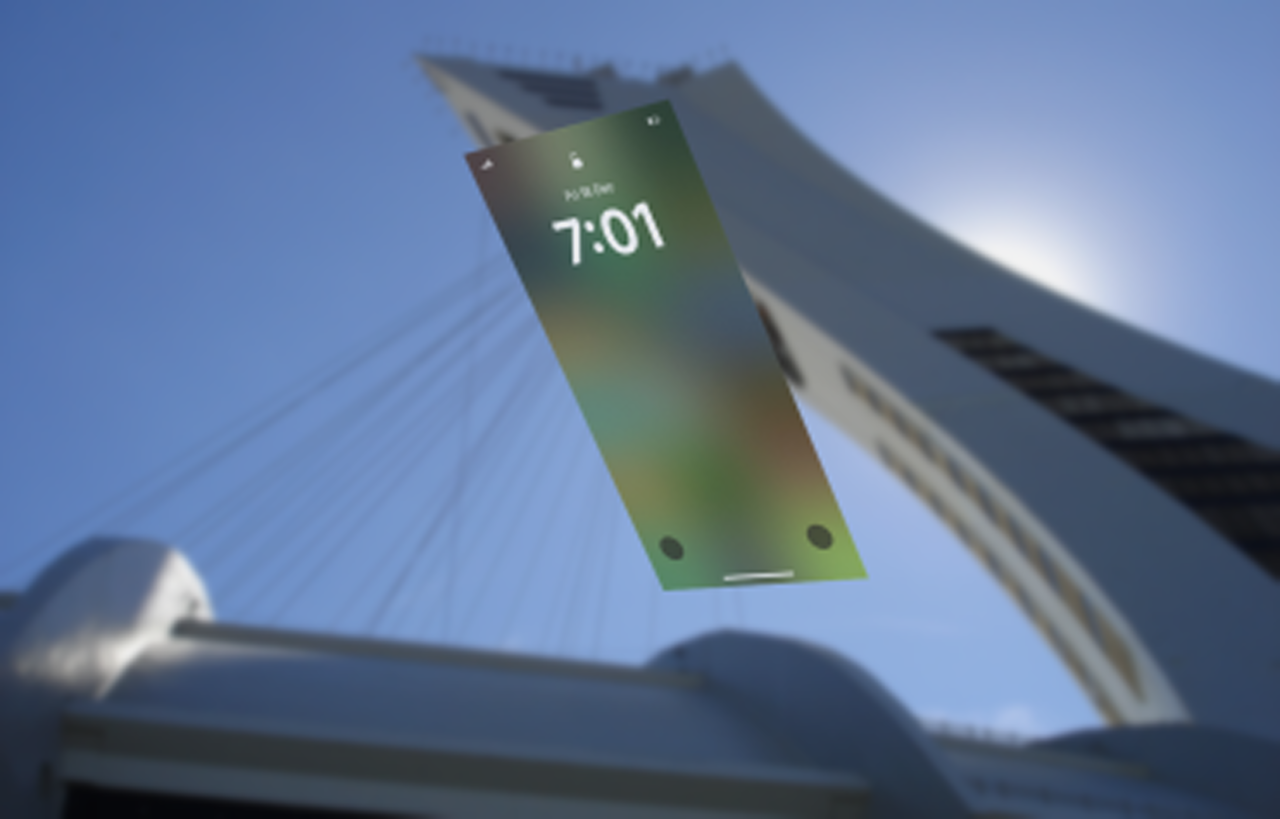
h=7 m=1
